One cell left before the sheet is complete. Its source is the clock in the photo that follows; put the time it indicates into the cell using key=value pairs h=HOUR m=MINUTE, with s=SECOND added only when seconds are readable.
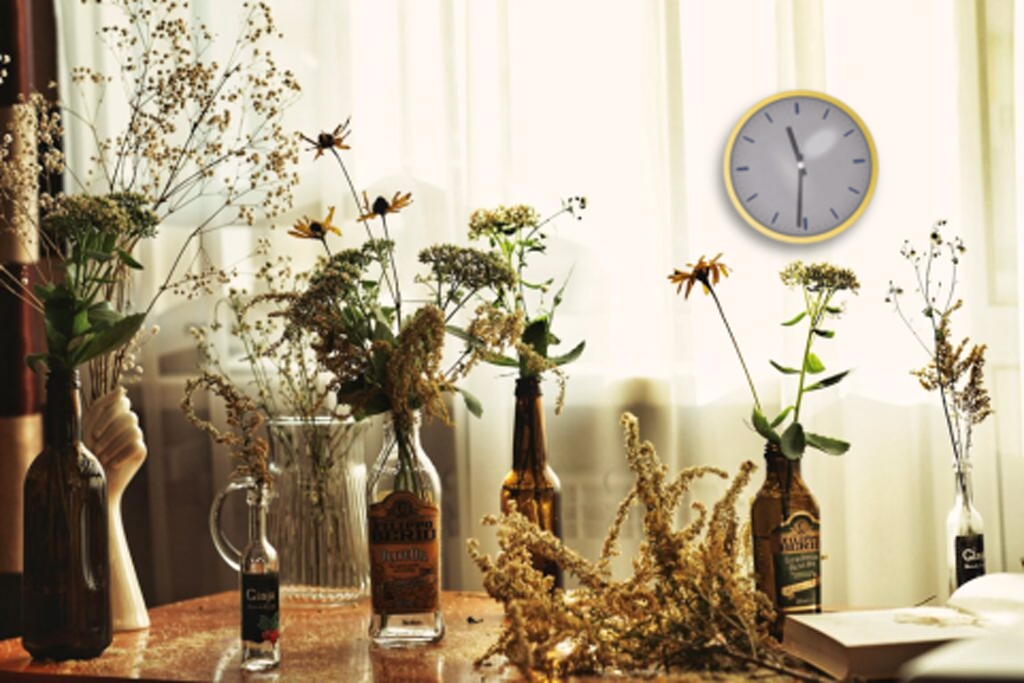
h=11 m=31
